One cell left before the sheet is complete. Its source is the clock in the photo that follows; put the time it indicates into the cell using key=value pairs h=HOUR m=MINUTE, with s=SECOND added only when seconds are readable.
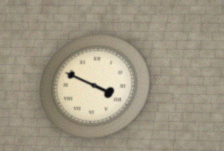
h=3 m=49
